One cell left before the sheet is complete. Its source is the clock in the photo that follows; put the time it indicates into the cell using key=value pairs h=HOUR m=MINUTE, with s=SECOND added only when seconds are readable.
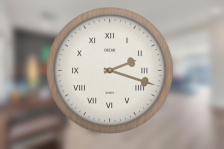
h=2 m=18
